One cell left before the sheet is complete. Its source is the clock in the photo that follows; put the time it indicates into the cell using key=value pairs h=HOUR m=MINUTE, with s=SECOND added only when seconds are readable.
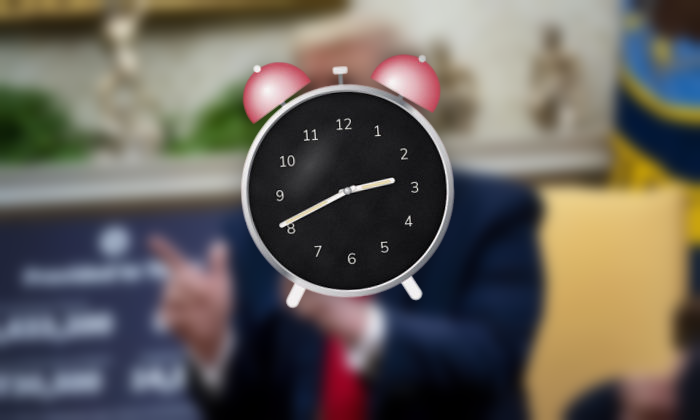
h=2 m=41
